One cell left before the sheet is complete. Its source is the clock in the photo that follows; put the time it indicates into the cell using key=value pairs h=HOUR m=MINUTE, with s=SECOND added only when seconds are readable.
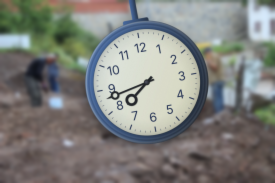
h=7 m=43
